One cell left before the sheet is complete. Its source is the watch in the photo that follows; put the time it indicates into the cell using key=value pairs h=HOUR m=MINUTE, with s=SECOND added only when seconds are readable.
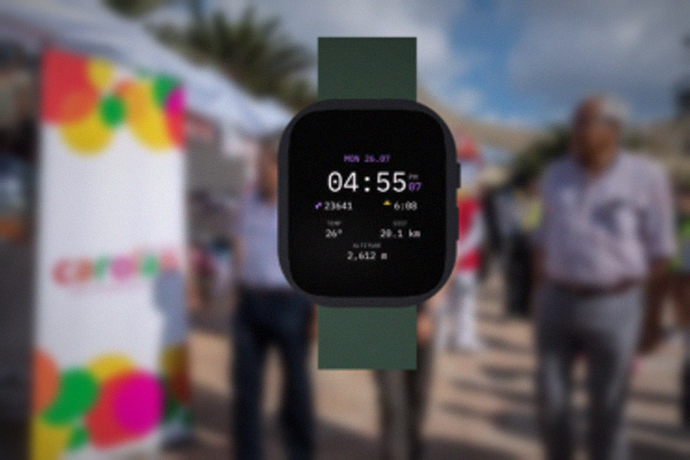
h=4 m=55
